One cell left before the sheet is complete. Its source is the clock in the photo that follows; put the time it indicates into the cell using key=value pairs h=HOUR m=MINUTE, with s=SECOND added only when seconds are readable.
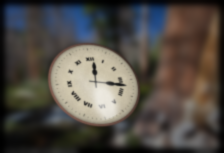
h=12 m=17
